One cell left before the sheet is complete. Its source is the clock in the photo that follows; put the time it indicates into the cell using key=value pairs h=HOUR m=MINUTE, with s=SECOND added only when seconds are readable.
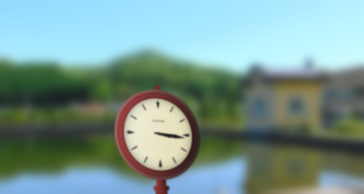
h=3 m=16
